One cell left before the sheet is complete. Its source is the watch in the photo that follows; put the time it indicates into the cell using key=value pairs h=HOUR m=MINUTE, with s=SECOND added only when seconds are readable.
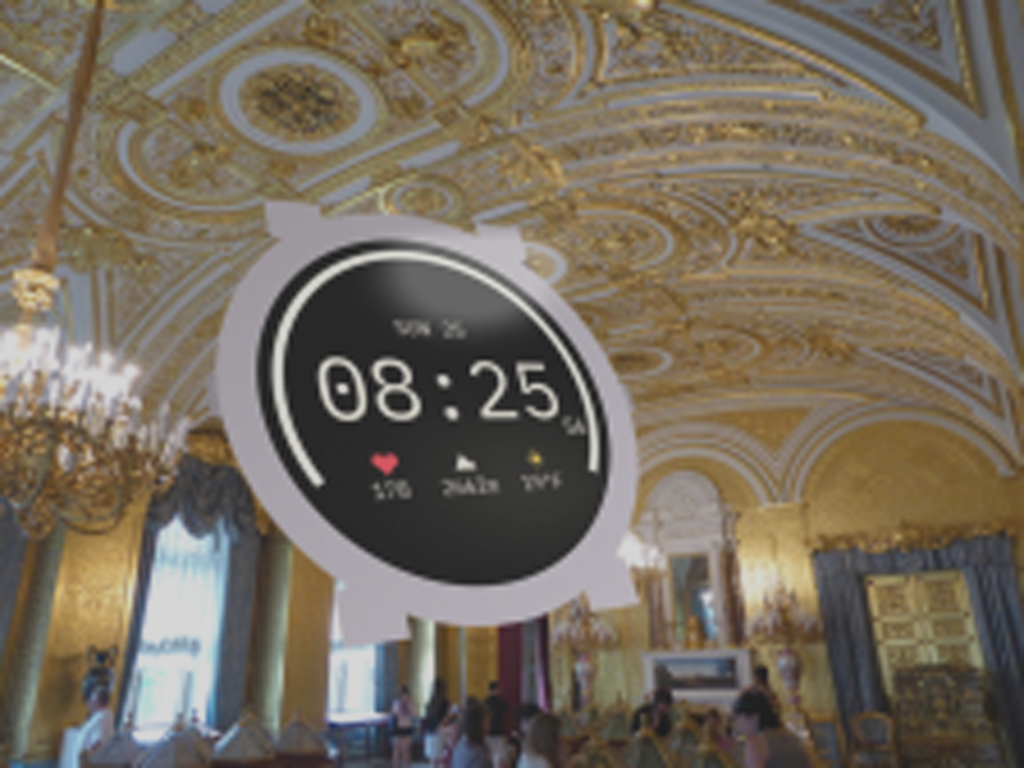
h=8 m=25
